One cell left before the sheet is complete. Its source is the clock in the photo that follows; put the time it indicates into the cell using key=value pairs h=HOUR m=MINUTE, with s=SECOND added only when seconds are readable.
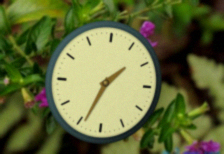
h=1 m=34
